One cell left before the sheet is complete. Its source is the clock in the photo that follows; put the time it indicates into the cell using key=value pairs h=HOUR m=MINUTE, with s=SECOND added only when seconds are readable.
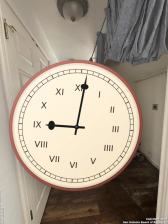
h=9 m=1
